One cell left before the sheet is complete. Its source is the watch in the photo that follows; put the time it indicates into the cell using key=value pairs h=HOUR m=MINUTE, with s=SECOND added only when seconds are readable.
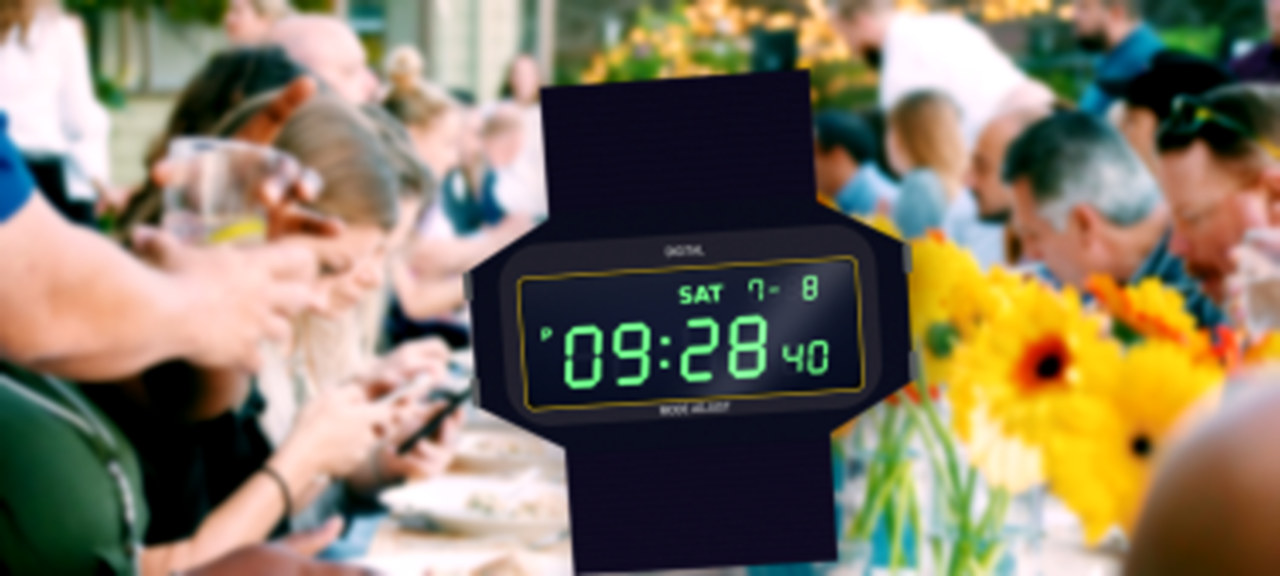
h=9 m=28 s=40
